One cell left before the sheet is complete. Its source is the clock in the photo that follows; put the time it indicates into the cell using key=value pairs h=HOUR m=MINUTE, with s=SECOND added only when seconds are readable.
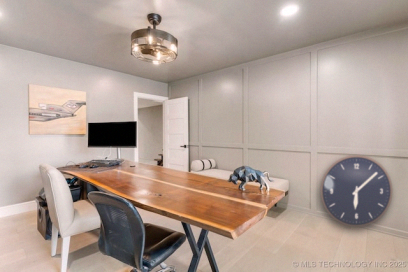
h=6 m=8
